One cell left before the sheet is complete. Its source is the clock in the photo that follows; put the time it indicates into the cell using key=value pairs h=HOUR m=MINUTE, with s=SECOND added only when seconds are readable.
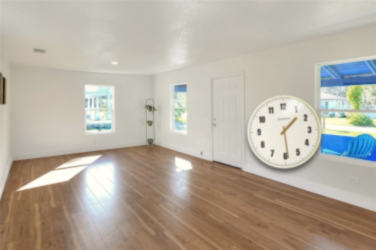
h=1 m=29
